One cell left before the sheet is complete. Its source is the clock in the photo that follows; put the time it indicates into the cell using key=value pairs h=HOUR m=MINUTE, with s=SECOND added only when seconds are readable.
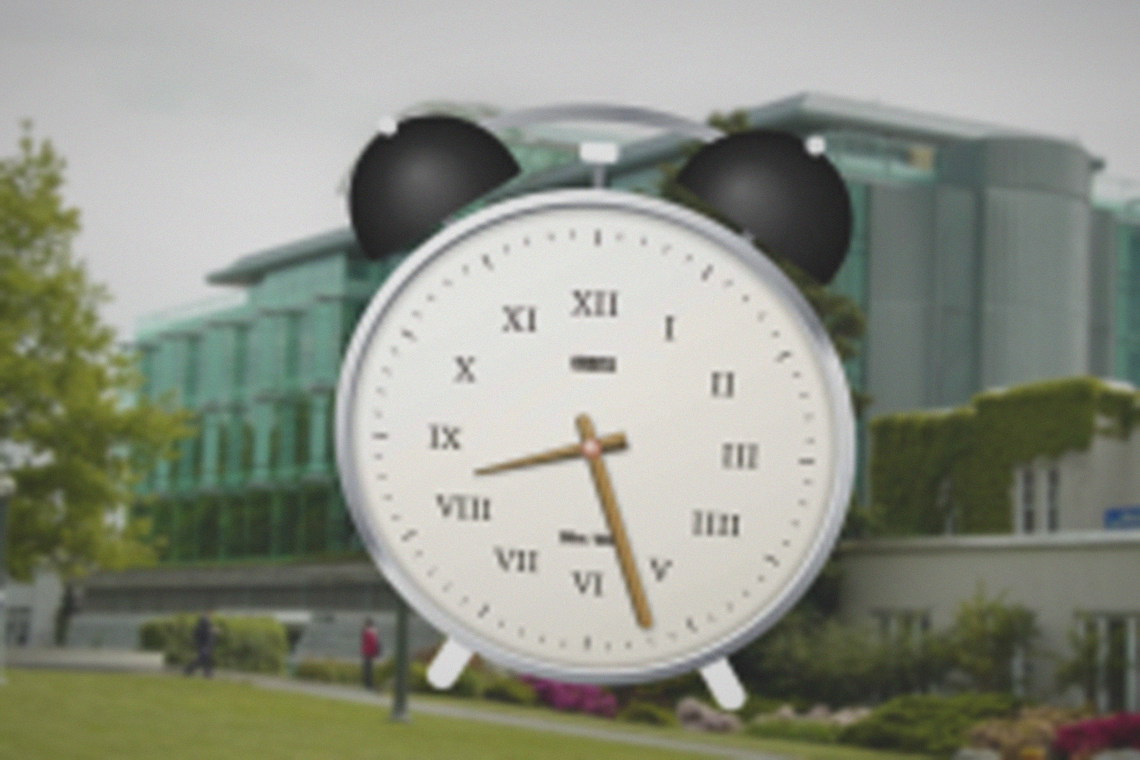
h=8 m=27
